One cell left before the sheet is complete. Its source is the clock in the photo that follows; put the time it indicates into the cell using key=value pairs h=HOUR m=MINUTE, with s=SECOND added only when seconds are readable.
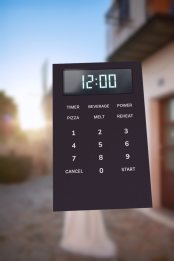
h=12 m=0
